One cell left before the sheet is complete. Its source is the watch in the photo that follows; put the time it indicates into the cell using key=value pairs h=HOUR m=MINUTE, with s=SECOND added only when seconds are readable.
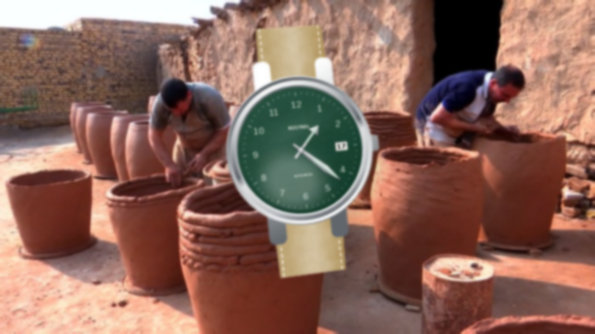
h=1 m=22
